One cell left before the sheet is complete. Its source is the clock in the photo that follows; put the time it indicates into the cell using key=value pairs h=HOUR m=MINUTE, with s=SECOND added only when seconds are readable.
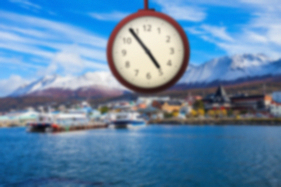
h=4 m=54
